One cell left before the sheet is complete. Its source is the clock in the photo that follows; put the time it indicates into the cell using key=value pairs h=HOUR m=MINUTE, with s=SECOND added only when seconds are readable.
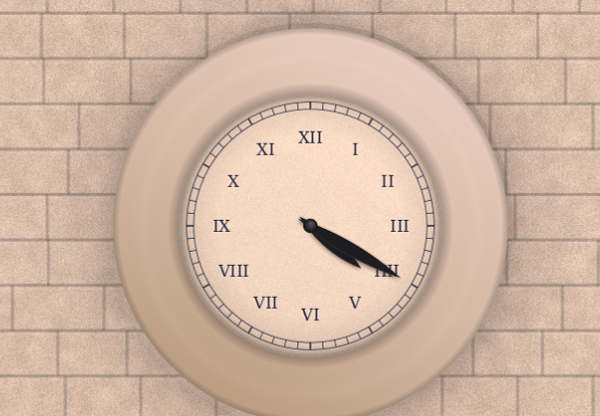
h=4 m=20
